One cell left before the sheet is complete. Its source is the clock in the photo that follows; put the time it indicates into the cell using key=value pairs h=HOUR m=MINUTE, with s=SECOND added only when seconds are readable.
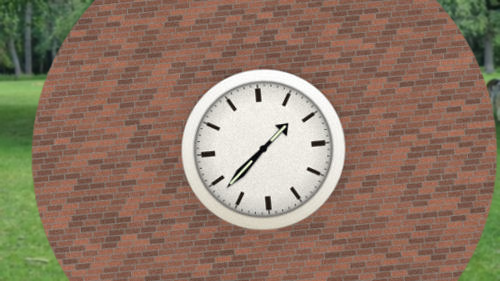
h=1 m=38
